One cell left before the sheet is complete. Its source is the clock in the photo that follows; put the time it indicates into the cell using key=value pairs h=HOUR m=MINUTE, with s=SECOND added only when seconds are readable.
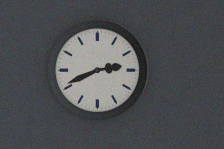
h=2 m=41
